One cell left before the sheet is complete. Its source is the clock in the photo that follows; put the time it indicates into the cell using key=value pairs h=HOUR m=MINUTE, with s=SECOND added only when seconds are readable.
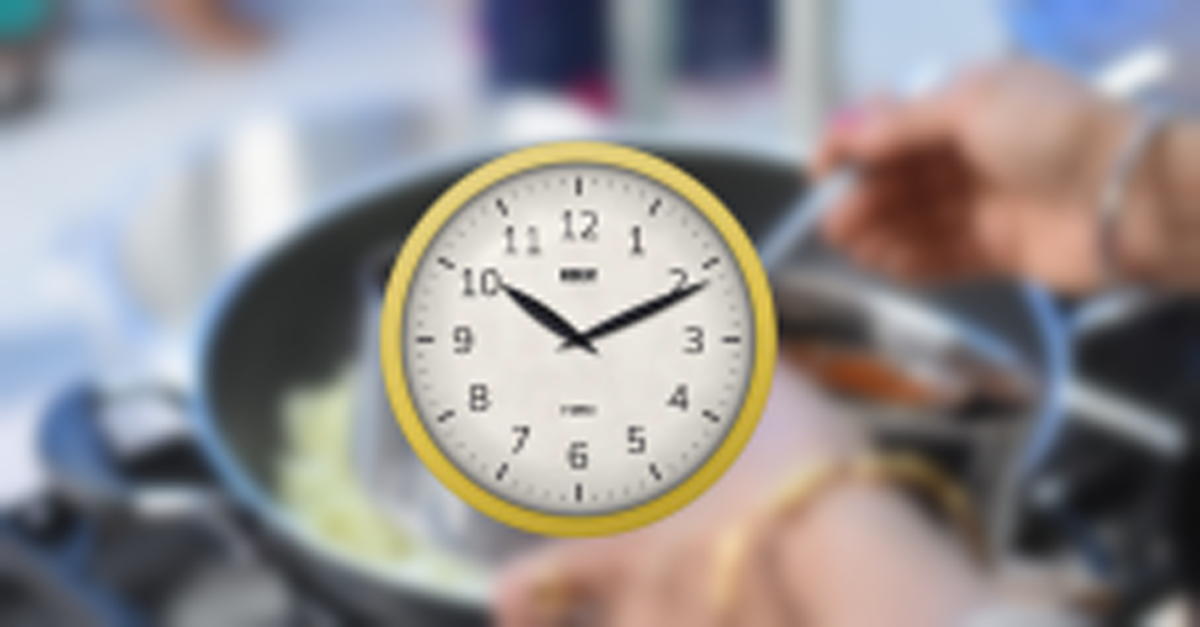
h=10 m=11
